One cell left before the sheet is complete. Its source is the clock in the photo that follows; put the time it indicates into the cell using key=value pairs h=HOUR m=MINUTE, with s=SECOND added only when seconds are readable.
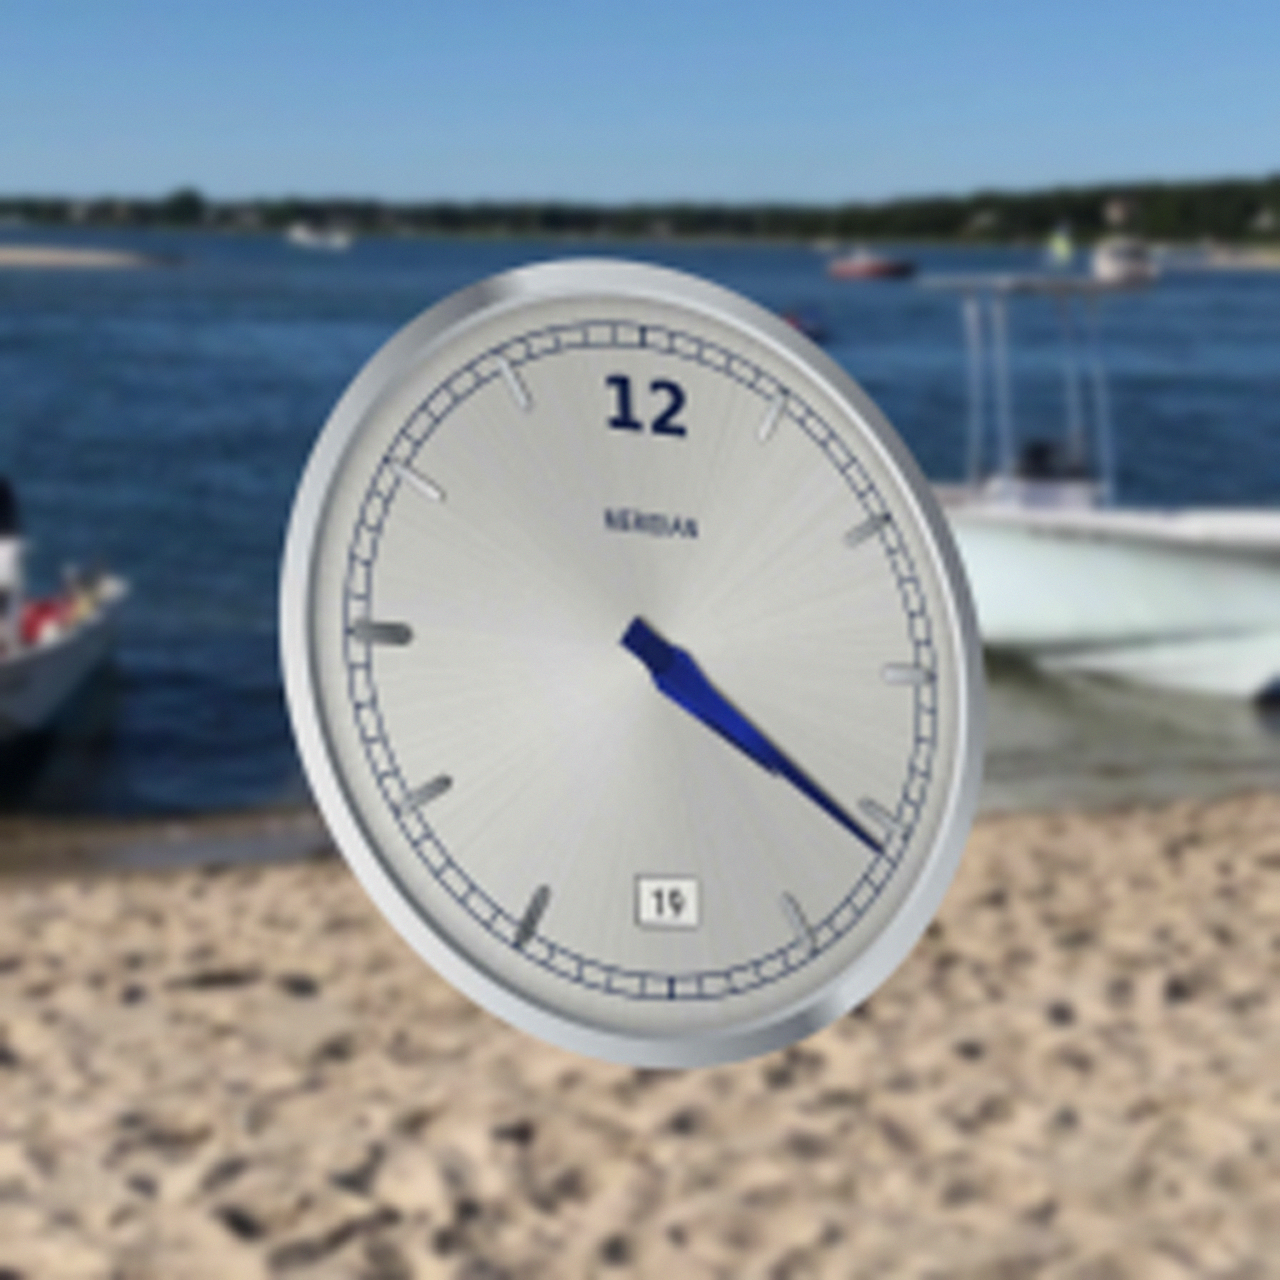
h=4 m=21
